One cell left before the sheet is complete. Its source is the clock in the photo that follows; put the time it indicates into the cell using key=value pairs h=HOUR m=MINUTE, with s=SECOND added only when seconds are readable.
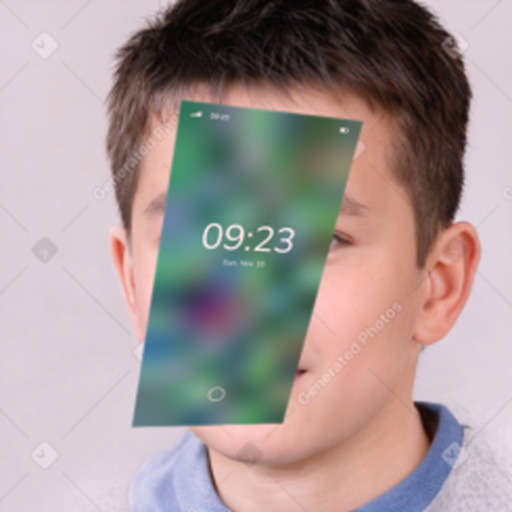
h=9 m=23
